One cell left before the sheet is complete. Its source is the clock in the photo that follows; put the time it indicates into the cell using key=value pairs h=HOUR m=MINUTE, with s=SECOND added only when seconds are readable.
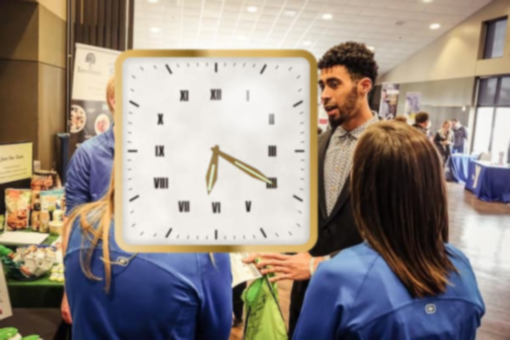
h=6 m=20
